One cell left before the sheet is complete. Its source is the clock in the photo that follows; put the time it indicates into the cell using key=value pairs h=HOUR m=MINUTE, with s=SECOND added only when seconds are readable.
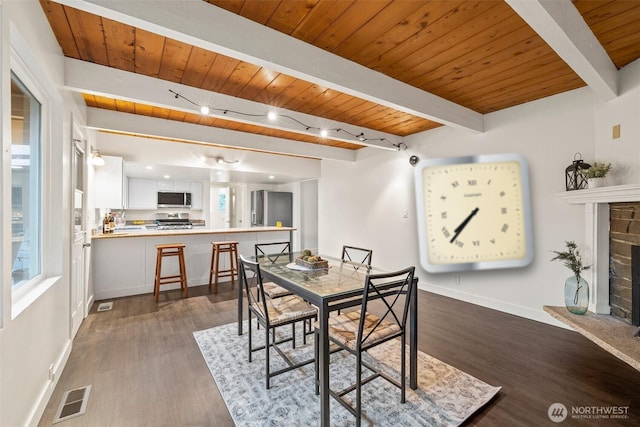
h=7 m=37
